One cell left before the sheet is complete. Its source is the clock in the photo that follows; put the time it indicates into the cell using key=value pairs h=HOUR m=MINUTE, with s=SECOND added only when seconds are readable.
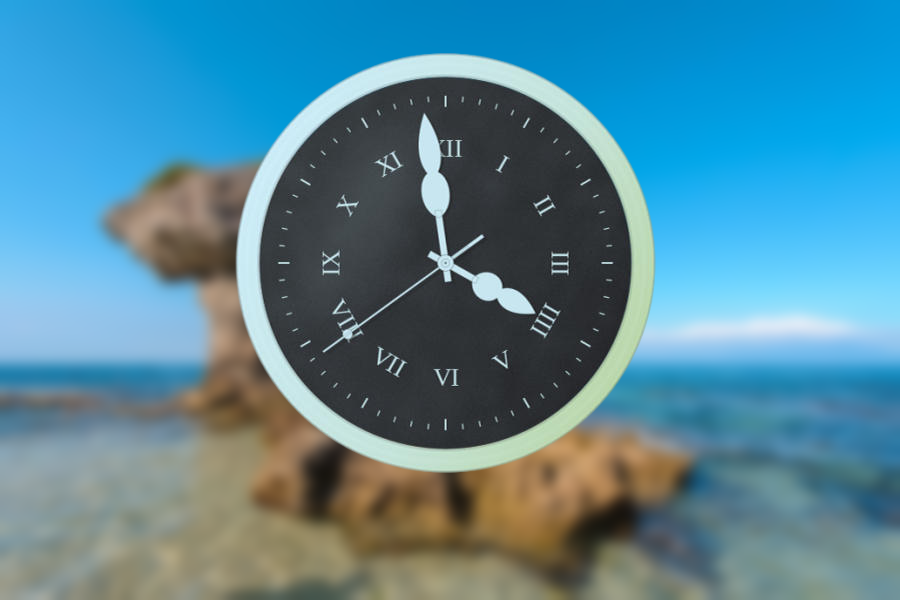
h=3 m=58 s=39
